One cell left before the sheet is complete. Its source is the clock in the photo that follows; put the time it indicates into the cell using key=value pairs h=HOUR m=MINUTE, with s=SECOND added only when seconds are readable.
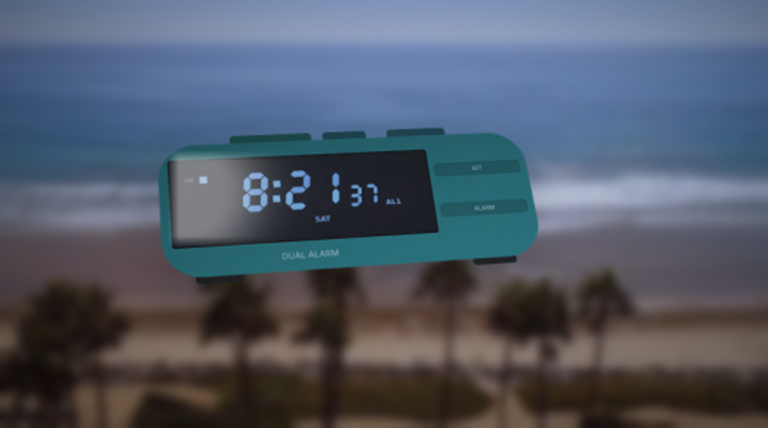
h=8 m=21 s=37
